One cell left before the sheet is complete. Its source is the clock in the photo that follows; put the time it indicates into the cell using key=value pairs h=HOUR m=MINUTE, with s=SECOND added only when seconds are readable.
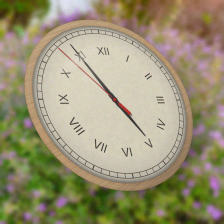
h=4 m=54 s=53
